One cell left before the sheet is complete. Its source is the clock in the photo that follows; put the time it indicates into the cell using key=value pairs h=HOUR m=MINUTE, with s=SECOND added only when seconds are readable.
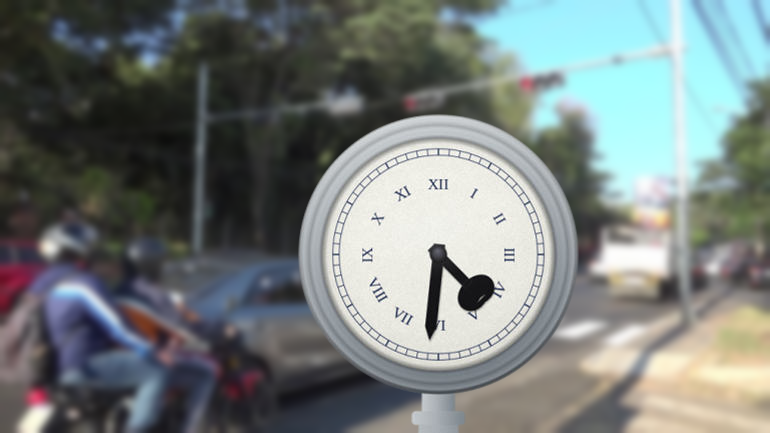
h=4 m=31
